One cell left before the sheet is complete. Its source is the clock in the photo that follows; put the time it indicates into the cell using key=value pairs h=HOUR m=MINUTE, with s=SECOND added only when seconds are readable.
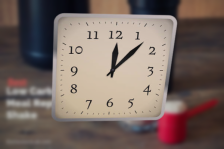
h=12 m=7
